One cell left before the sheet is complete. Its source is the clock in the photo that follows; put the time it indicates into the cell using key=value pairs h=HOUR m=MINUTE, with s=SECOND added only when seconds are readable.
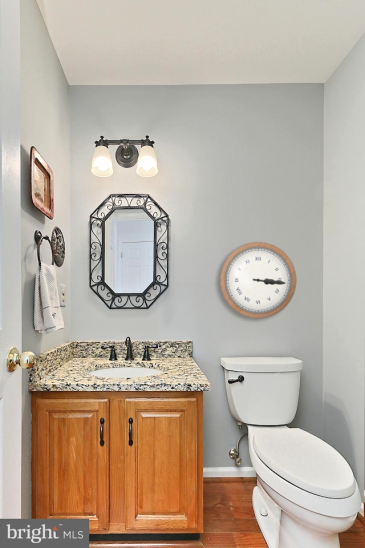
h=3 m=16
